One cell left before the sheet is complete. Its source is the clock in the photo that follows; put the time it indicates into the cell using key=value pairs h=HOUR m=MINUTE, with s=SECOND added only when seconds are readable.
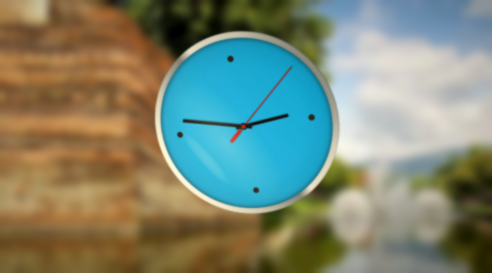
h=2 m=47 s=8
